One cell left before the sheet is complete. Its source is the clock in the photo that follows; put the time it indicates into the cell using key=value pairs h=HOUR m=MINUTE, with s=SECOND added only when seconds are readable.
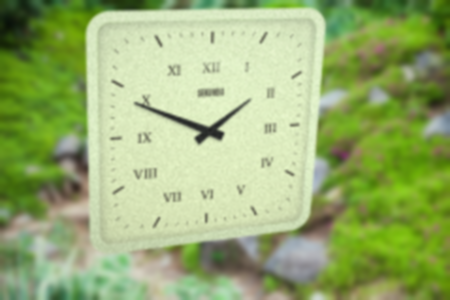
h=1 m=49
